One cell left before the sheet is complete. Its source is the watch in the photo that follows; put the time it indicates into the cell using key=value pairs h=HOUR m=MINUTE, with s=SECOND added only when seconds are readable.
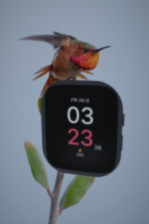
h=3 m=23
